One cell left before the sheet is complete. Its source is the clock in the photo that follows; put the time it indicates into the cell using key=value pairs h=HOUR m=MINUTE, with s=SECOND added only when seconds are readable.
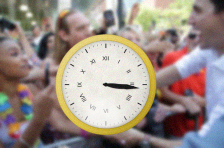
h=3 m=16
